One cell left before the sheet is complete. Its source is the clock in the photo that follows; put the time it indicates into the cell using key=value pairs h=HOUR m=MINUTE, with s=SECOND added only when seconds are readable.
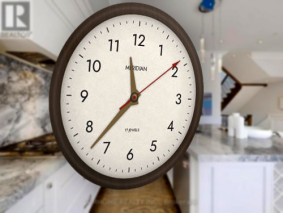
h=11 m=37 s=9
